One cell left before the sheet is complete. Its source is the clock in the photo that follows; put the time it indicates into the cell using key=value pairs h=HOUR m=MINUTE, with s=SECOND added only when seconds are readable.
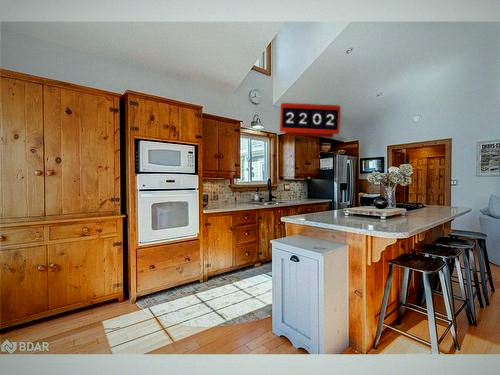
h=22 m=2
